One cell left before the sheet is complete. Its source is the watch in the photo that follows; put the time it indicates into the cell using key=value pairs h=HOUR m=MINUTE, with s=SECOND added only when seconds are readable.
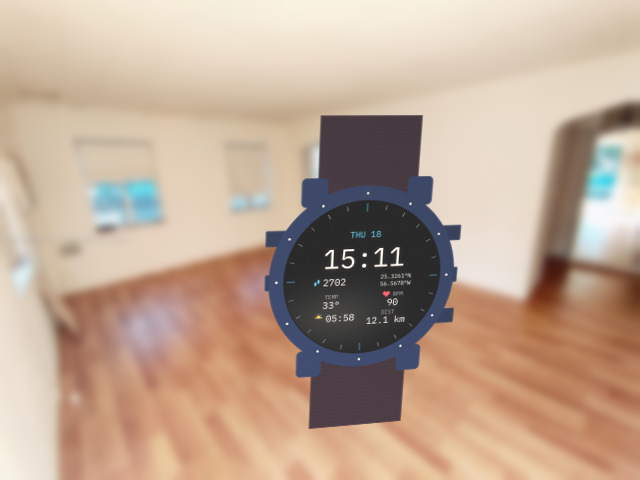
h=15 m=11
